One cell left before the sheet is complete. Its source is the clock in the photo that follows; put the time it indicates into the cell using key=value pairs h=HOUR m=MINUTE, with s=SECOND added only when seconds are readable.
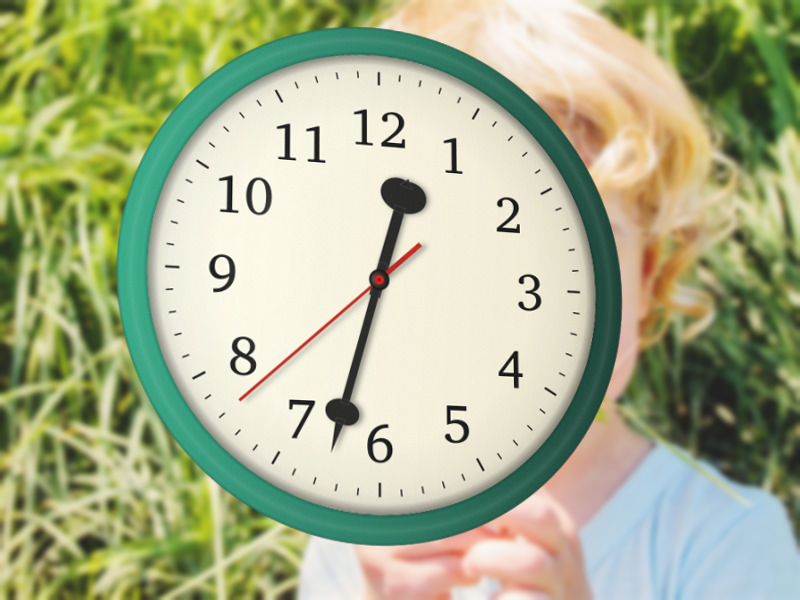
h=12 m=32 s=38
